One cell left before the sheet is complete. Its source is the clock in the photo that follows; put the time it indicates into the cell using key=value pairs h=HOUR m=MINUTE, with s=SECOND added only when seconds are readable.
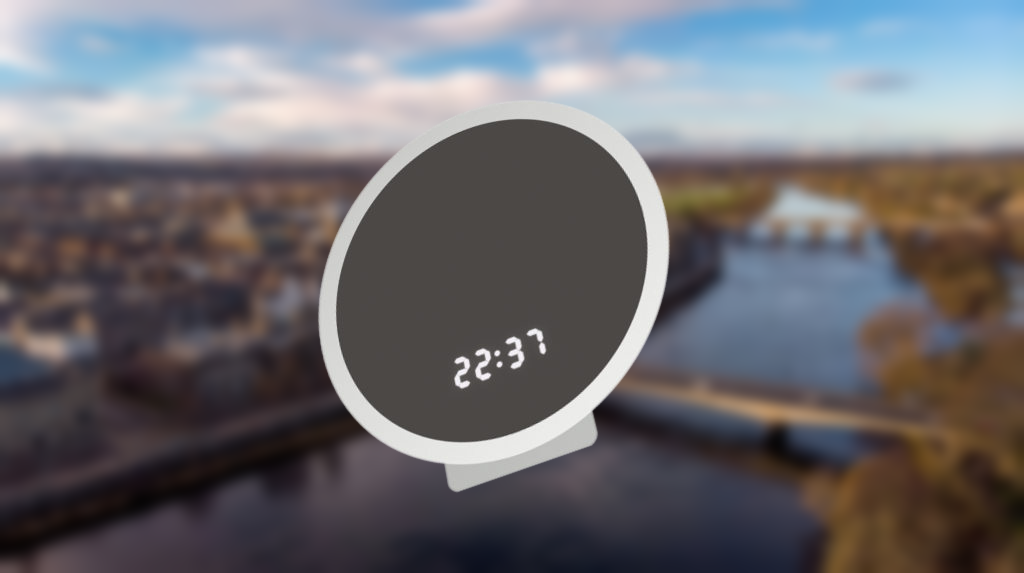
h=22 m=37
